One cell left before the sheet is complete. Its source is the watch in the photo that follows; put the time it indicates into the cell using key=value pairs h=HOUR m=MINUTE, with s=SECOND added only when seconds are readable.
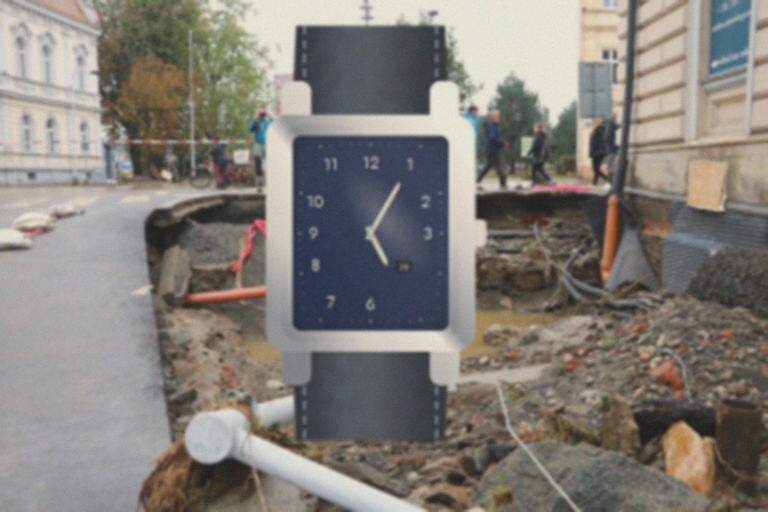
h=5 m=5
